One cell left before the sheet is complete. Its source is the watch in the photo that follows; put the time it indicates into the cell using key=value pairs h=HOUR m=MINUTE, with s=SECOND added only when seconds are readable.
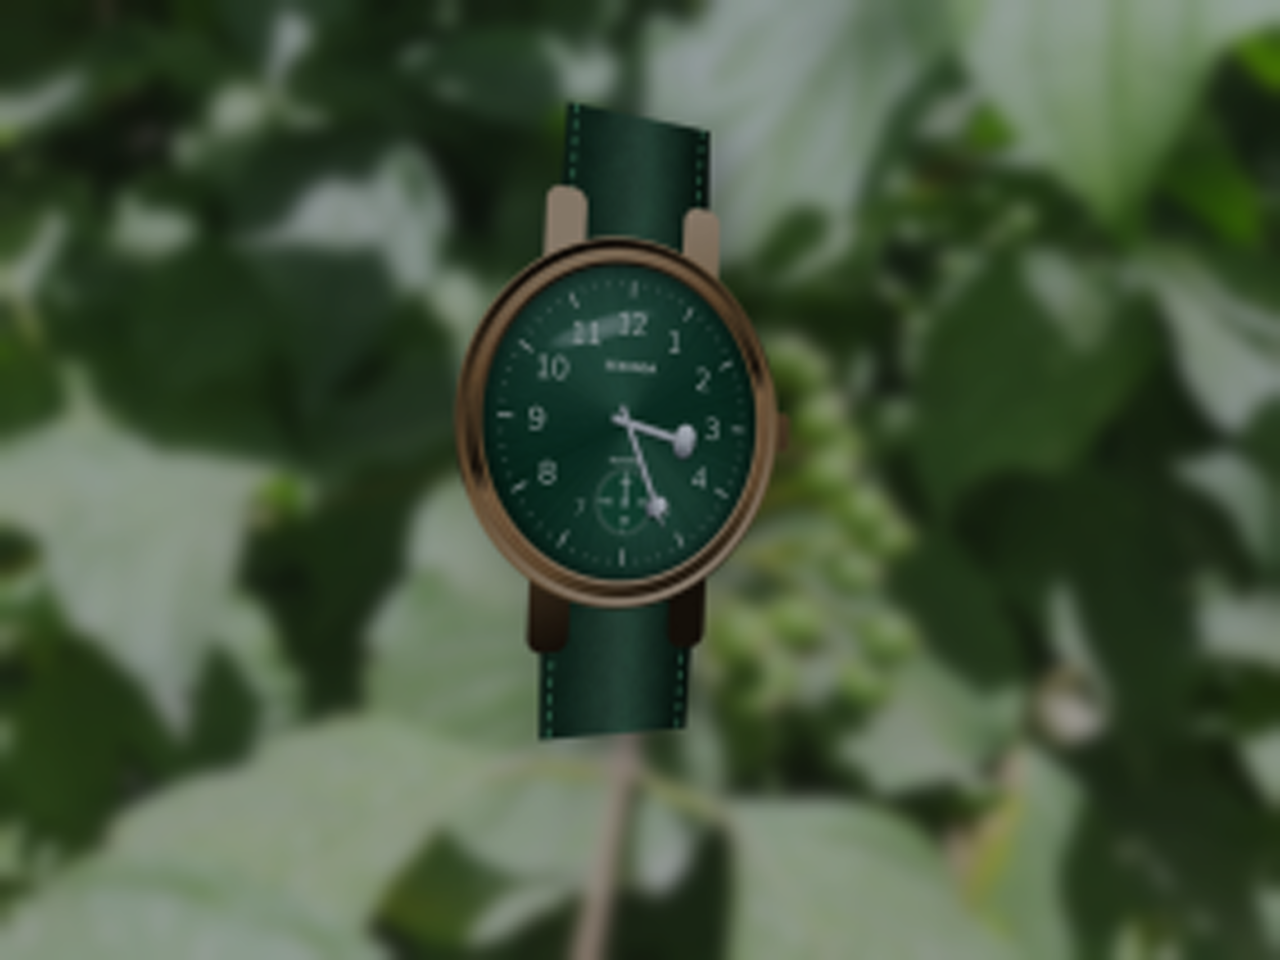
h=3 m=26
